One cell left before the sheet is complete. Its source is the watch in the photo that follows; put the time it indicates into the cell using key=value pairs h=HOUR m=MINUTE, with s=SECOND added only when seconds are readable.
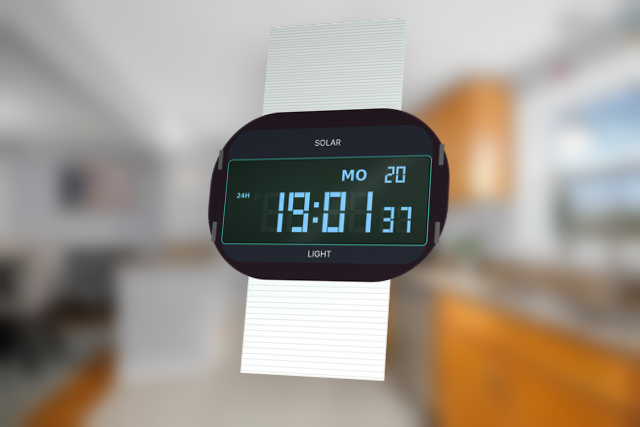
h=19 m=1 s=37
